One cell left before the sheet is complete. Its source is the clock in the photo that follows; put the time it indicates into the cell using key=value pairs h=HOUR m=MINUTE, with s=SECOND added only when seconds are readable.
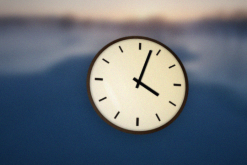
h=4 m=3
